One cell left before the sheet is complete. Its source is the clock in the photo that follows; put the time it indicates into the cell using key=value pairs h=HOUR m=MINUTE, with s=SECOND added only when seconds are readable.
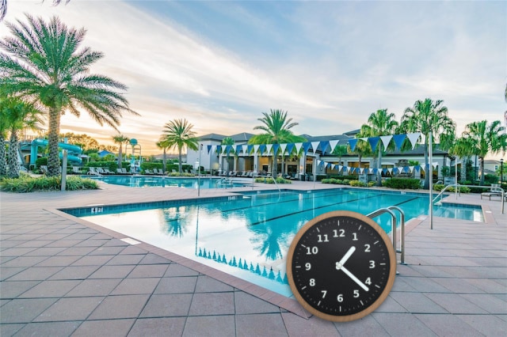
h=1 m=22
